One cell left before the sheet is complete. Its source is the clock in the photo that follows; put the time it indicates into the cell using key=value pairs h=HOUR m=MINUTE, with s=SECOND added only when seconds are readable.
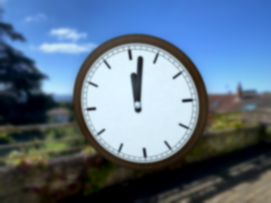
h=12 m=2
